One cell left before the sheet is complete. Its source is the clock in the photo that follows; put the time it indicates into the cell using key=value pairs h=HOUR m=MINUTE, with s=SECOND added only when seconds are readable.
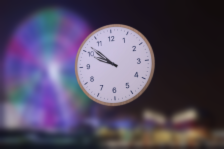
h=9 m=52
